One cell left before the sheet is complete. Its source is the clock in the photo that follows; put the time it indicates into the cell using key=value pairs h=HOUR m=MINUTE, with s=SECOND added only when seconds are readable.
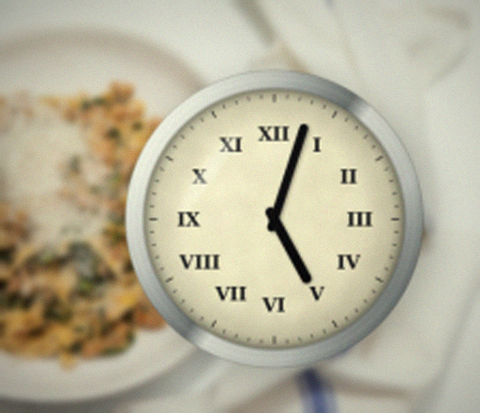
h=5 m=3
